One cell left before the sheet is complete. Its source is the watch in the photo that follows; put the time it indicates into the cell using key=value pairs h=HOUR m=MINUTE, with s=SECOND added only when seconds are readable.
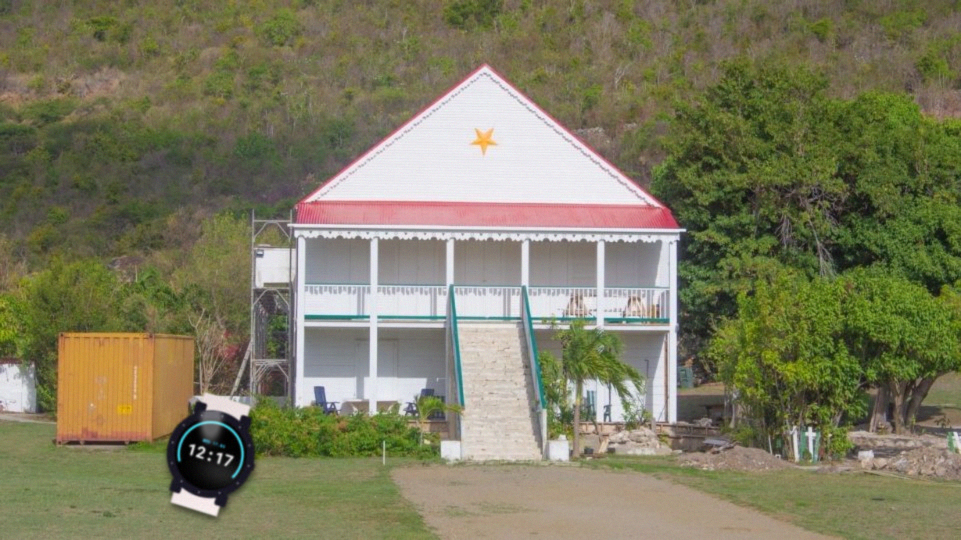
h=12 m=17
